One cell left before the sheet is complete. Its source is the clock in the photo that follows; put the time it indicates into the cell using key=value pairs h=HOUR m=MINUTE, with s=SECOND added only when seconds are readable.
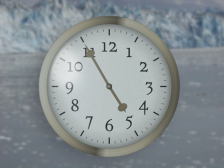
h=4 m=55
